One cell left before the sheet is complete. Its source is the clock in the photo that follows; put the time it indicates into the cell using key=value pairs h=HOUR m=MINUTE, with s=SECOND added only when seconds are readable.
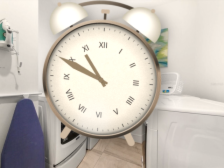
h=10 m=49
